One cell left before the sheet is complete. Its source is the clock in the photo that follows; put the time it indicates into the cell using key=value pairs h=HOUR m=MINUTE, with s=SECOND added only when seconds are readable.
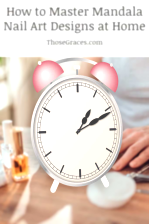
h=1 m=11
